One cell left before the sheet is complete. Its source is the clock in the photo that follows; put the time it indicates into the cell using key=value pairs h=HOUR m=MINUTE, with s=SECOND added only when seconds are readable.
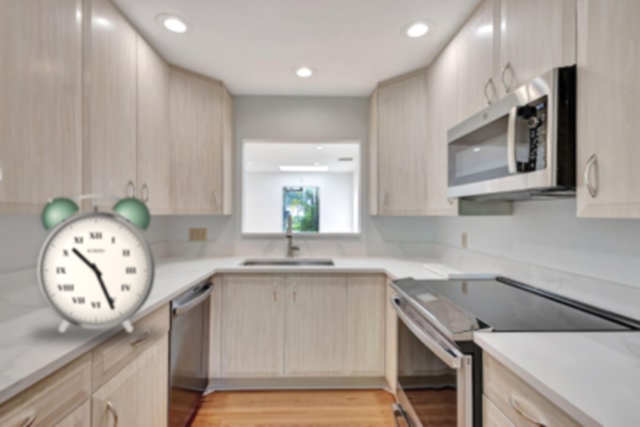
h=10 m=26
